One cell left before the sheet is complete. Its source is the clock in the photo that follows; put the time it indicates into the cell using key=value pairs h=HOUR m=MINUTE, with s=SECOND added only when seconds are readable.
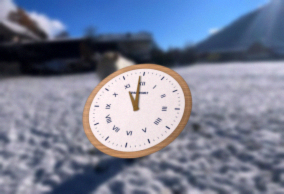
h=10 m=59
